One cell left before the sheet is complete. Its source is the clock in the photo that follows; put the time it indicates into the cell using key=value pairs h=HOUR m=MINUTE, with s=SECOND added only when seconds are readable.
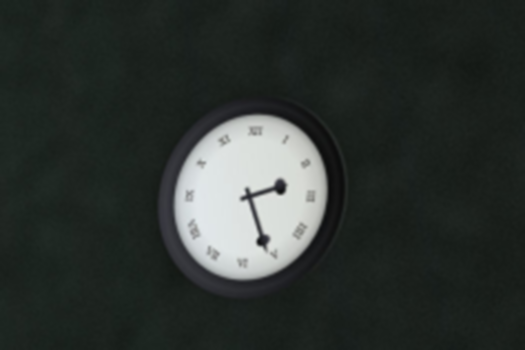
h=2 m=26
